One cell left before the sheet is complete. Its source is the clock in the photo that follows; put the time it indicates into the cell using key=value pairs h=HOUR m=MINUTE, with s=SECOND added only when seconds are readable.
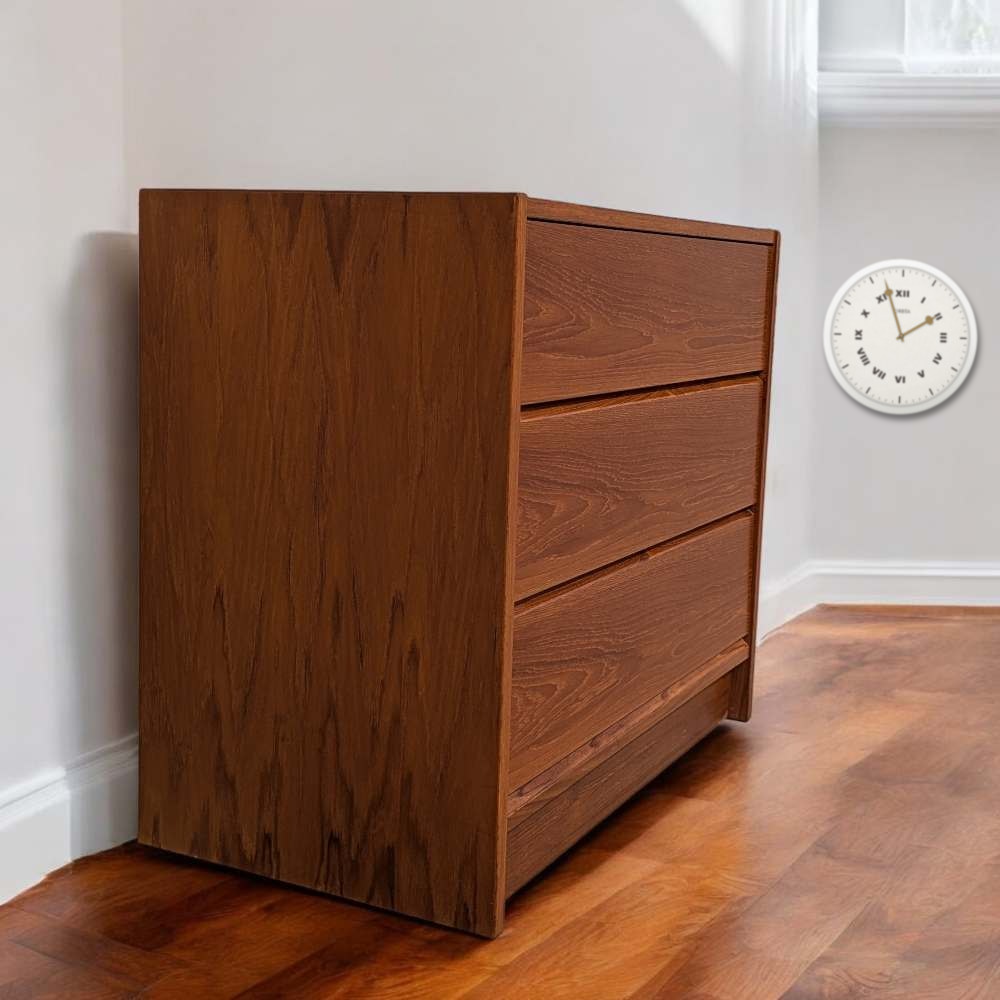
h=1 m=57
